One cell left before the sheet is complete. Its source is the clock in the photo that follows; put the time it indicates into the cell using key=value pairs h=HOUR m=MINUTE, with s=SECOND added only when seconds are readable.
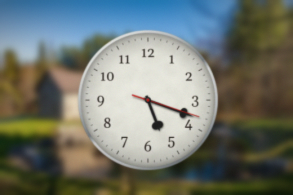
h=5 m=18 s=18
